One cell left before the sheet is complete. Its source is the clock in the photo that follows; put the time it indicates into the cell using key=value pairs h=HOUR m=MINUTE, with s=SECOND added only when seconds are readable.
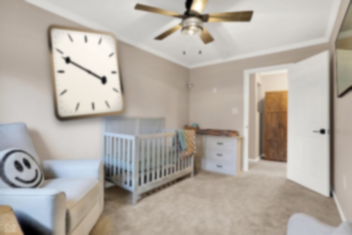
h=3 m=49
